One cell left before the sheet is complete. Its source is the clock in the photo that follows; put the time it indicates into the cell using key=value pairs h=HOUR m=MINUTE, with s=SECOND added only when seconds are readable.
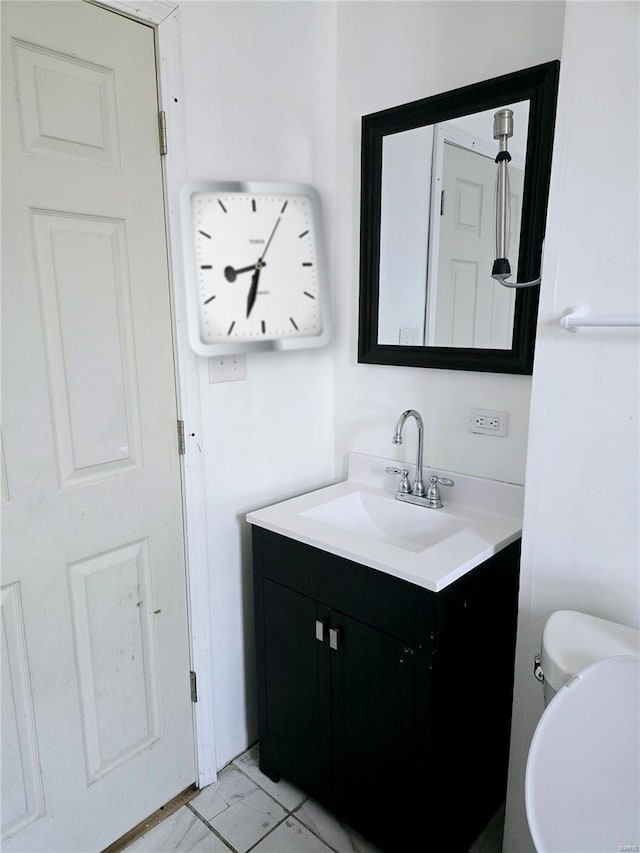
h=8 m=33 s=5
